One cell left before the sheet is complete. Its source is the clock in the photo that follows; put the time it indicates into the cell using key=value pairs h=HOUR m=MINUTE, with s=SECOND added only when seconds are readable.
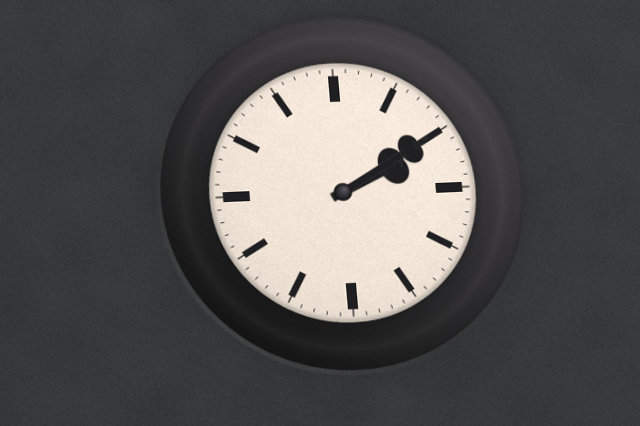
h=2 m=10
